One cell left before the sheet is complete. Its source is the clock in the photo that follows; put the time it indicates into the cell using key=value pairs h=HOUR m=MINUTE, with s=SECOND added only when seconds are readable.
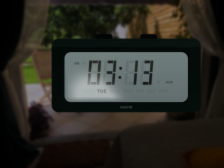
h=3 m=13
